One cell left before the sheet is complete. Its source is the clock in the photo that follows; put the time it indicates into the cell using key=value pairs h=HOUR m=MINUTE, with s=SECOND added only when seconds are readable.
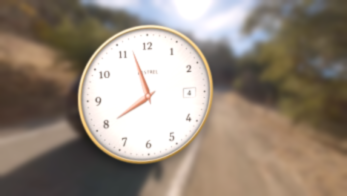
h=7 m=57
